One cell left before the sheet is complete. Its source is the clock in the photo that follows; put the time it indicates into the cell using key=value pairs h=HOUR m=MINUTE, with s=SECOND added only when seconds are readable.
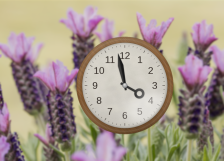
h=3 m=58
